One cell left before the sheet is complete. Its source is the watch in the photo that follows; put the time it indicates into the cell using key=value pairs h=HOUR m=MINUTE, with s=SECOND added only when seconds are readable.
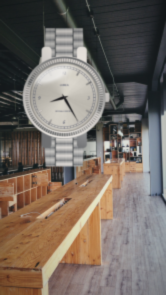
h=8 m=25
